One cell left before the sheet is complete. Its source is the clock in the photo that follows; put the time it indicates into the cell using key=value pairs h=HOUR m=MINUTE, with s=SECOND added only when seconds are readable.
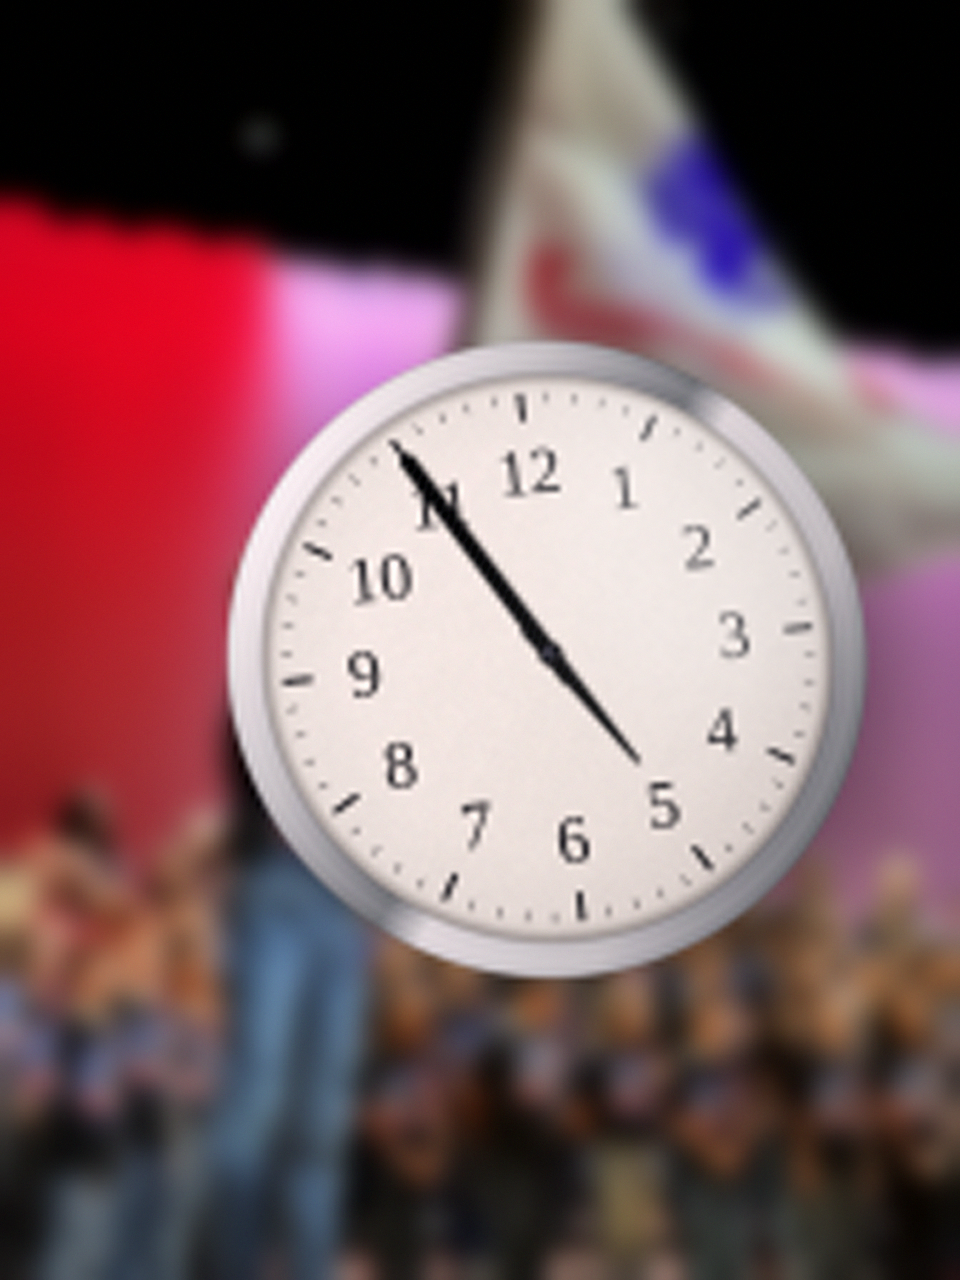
h=4 m=55
